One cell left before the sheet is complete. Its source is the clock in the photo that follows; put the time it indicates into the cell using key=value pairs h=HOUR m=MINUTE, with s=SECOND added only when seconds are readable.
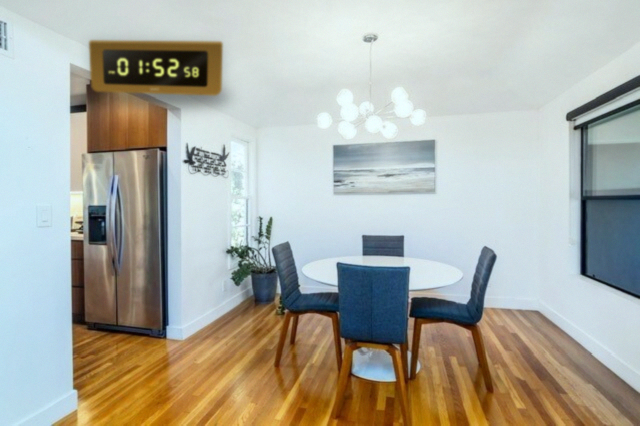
h=1 m=52
